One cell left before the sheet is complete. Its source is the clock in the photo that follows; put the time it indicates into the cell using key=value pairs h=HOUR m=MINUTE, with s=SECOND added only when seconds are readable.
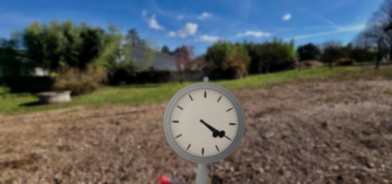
h=4 m=20
